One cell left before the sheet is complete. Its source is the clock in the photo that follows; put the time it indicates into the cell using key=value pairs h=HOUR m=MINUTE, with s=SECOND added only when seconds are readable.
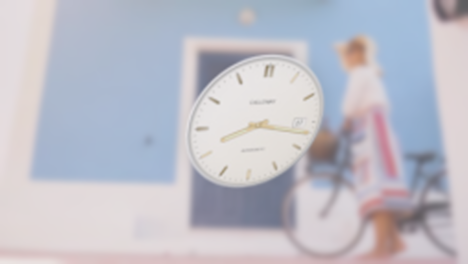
h=8 m=17
